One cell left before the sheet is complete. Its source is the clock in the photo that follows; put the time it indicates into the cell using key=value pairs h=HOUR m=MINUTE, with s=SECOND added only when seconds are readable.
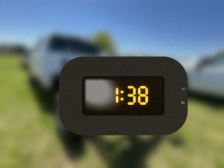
h=1 m=38
